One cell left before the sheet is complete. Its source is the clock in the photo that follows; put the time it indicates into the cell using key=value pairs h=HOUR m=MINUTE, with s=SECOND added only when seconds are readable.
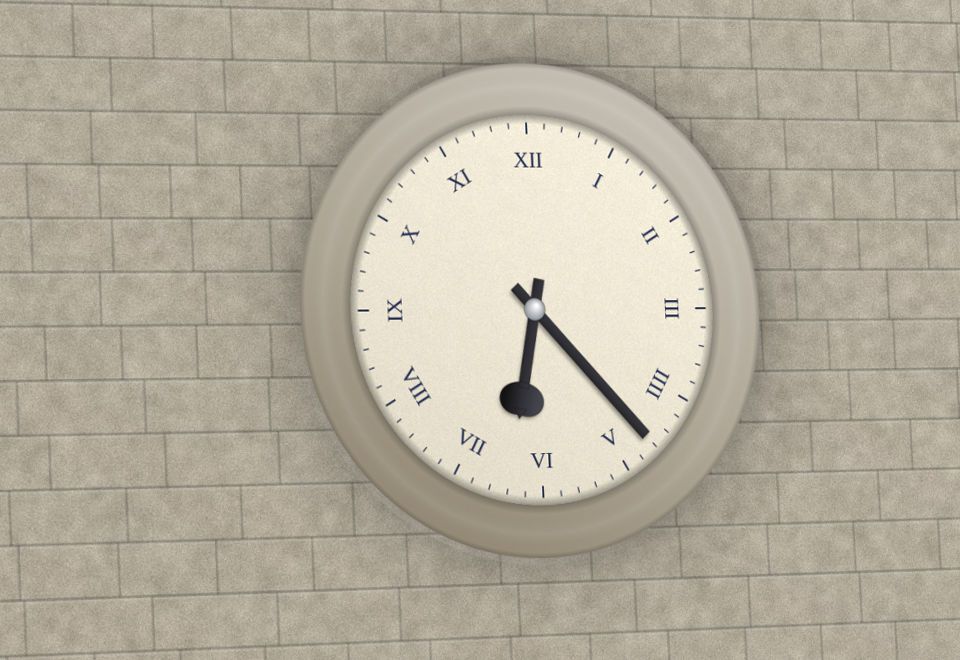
h=6 m=23
